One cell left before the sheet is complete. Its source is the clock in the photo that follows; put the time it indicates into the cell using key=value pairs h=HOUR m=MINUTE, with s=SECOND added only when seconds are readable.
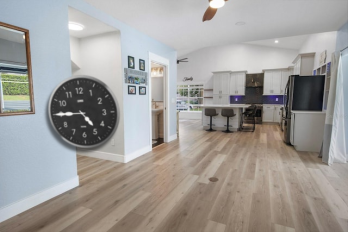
h=4 m=45
